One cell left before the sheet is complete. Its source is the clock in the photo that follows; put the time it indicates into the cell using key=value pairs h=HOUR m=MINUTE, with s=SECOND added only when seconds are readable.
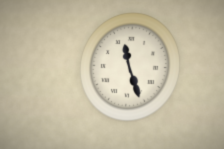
h=11 m=26
